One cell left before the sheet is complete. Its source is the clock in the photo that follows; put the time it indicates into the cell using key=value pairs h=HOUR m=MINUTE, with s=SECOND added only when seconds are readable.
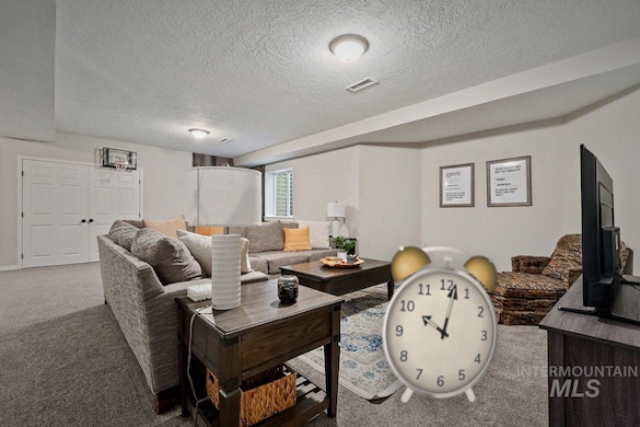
h=10 m=2
